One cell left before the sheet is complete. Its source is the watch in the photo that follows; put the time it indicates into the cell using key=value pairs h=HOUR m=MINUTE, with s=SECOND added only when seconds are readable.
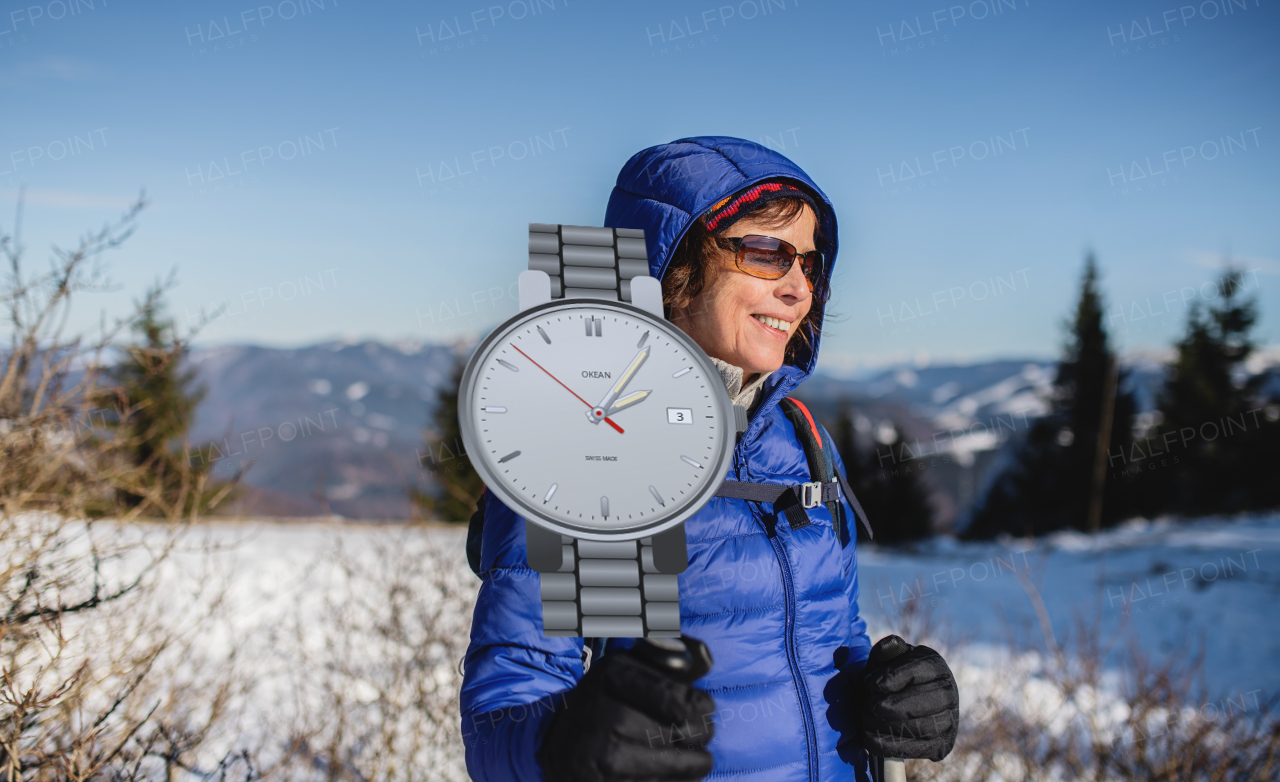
h=2 m=5 s=52
